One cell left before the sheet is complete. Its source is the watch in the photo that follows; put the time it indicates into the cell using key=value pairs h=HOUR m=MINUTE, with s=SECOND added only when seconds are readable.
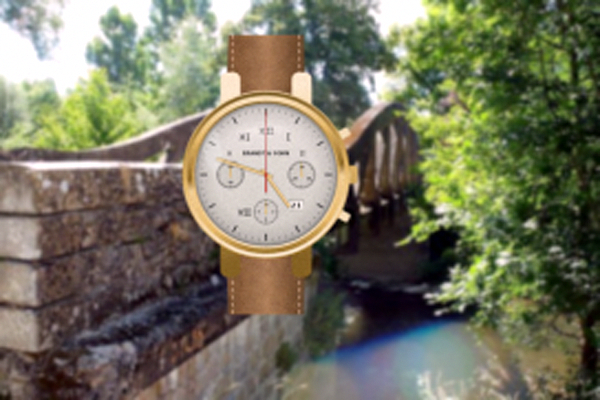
h=4 m=48
